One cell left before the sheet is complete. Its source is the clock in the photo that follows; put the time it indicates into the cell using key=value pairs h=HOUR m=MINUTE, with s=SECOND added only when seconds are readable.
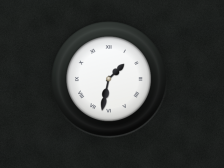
h=1 m=32
